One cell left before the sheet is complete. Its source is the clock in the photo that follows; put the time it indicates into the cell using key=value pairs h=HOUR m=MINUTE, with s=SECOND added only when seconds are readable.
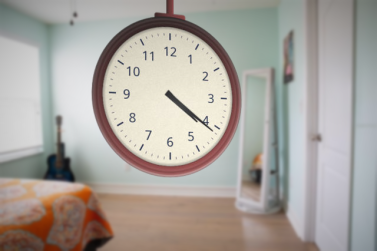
h=4 m=21
